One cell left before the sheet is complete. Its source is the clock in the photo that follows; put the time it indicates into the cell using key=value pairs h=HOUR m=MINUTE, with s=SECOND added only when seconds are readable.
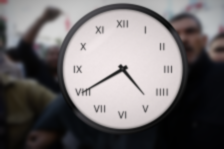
h=4 m=40
